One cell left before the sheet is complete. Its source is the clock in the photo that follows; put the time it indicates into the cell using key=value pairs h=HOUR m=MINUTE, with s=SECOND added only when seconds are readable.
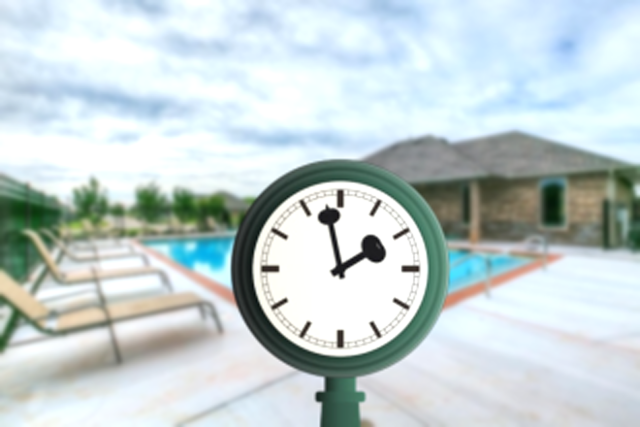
h=1 m=58
